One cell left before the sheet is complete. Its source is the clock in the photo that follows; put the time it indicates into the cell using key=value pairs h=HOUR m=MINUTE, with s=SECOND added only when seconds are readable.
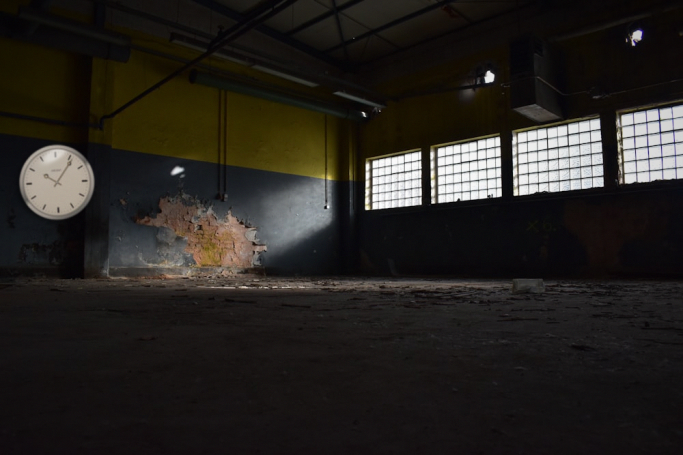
h=10 m=6
